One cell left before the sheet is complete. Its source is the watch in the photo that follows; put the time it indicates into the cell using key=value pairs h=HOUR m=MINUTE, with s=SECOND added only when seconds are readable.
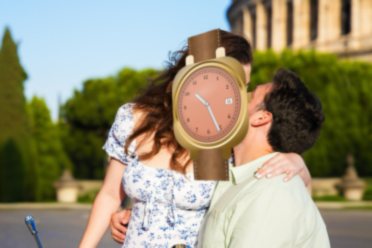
h=10 m=26
